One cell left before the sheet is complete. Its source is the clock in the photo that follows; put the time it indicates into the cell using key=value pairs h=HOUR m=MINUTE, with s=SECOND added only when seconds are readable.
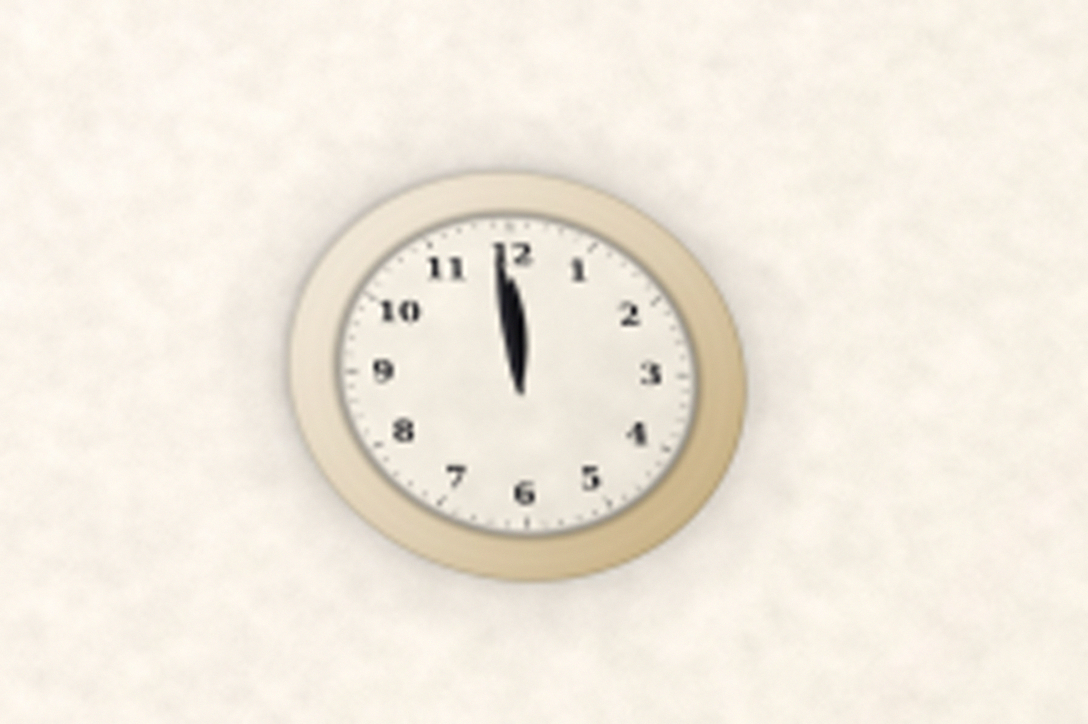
h=11 m=59
